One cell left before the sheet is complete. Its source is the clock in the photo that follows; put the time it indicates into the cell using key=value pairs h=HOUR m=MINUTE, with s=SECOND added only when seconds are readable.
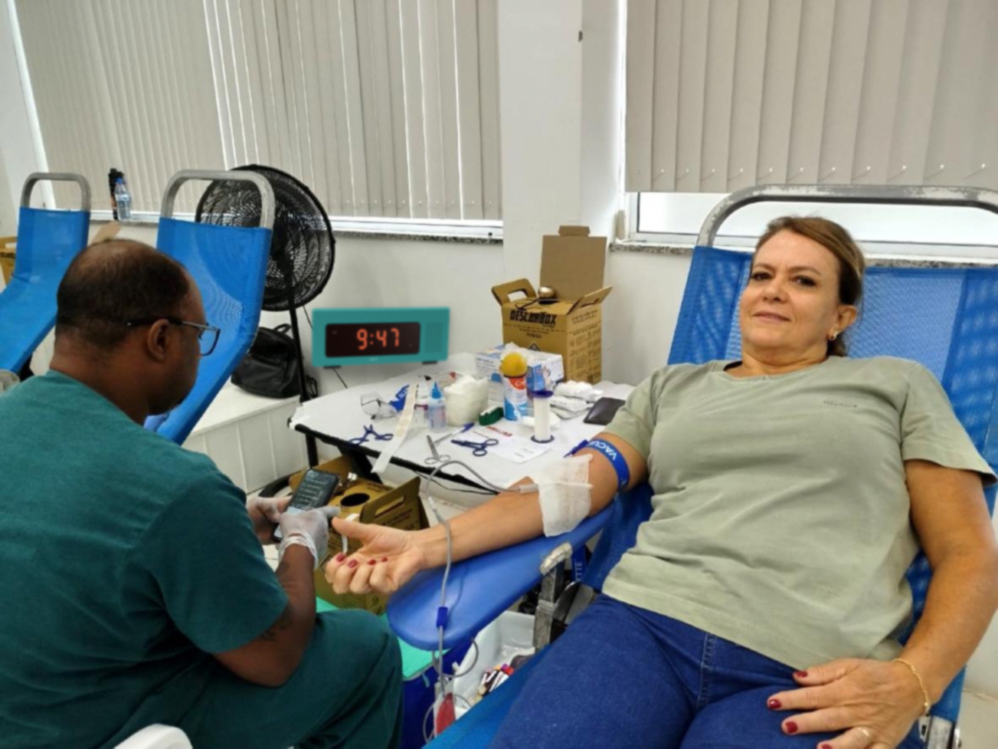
h=9 m=47
